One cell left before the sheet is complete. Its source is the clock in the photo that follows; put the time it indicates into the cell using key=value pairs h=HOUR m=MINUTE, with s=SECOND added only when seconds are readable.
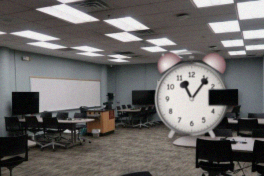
h=11 m=6
